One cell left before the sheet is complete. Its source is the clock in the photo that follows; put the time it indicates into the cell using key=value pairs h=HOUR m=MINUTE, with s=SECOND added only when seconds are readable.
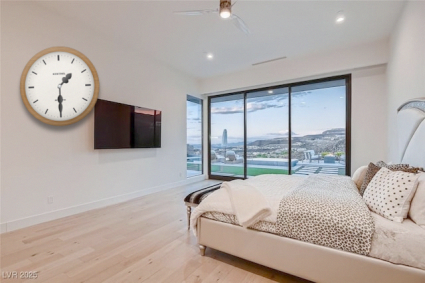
h=1 m=30
